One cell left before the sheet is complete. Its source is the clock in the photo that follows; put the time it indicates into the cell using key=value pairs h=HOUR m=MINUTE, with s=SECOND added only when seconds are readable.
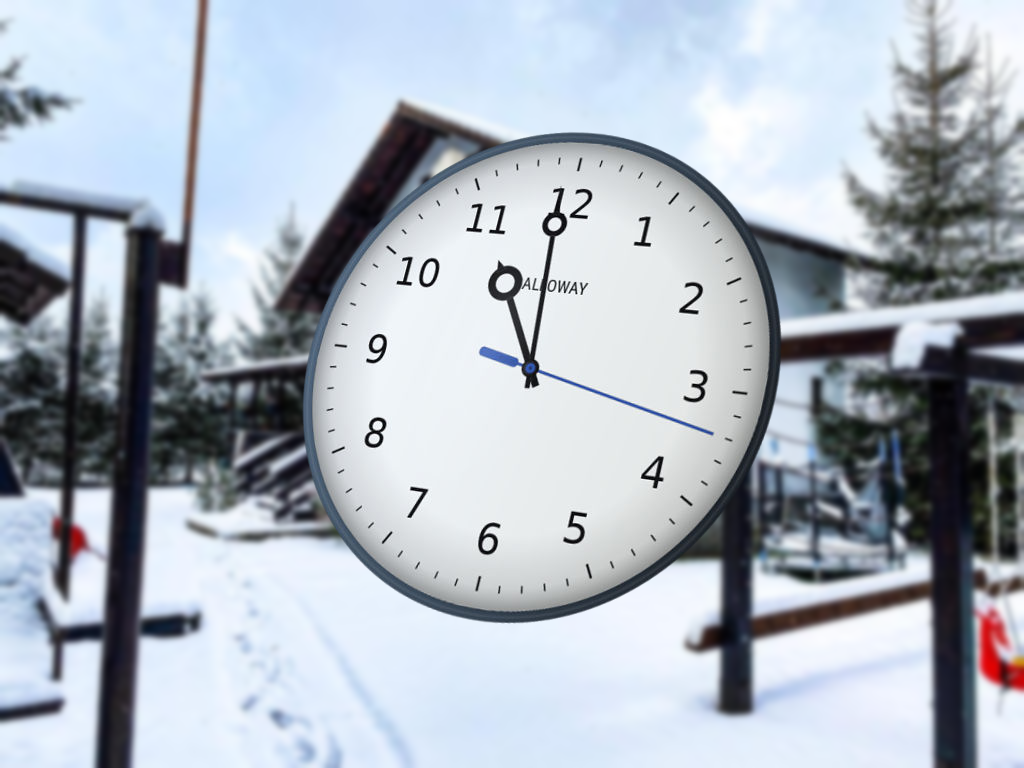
h=10 m=59 s=17
